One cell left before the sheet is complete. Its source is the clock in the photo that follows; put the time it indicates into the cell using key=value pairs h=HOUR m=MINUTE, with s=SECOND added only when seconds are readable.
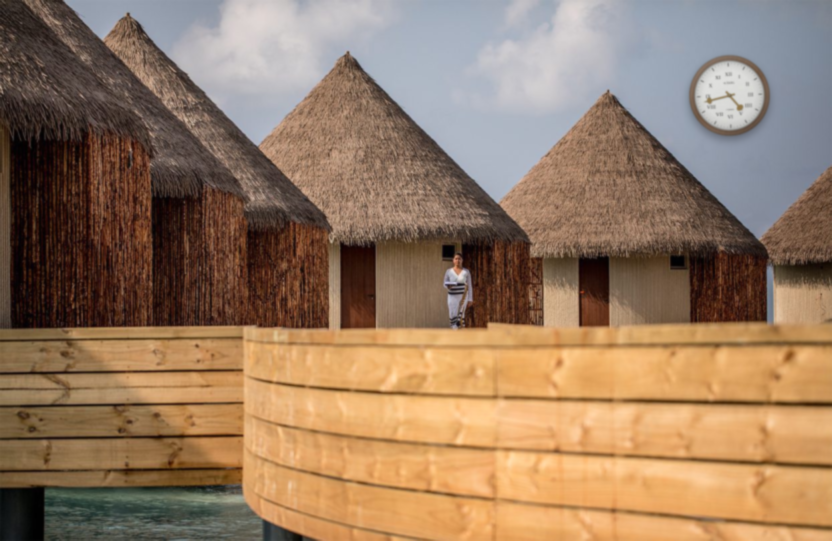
h=4 m=43
